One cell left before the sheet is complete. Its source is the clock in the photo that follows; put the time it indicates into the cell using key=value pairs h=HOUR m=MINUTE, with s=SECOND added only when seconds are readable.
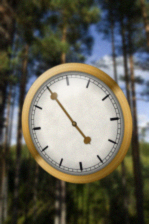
h=4 m=55
